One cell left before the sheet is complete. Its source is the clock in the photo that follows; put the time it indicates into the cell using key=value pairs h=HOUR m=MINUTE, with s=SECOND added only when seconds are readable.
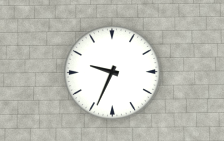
h=9 m=34
